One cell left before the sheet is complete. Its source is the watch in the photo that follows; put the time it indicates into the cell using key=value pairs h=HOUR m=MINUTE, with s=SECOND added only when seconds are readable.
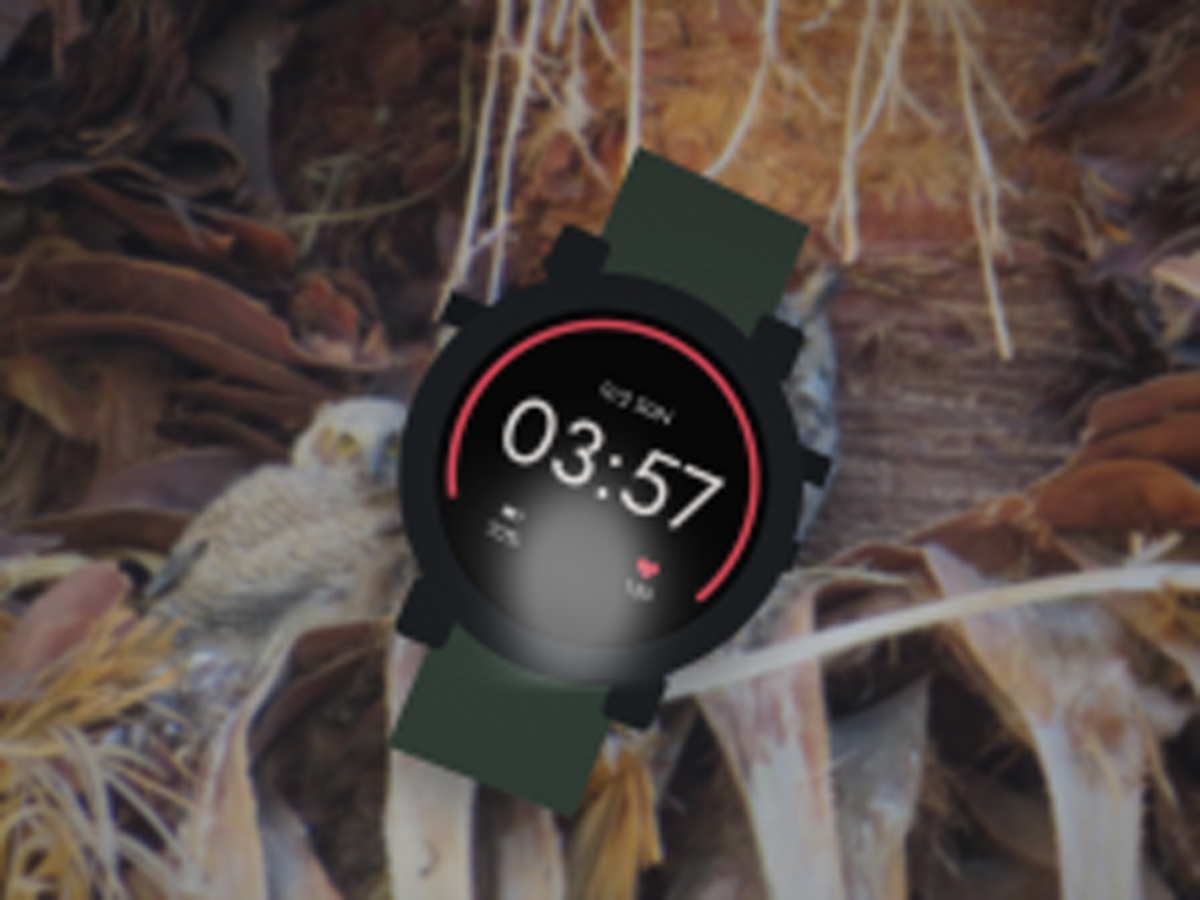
h=3 m=57
